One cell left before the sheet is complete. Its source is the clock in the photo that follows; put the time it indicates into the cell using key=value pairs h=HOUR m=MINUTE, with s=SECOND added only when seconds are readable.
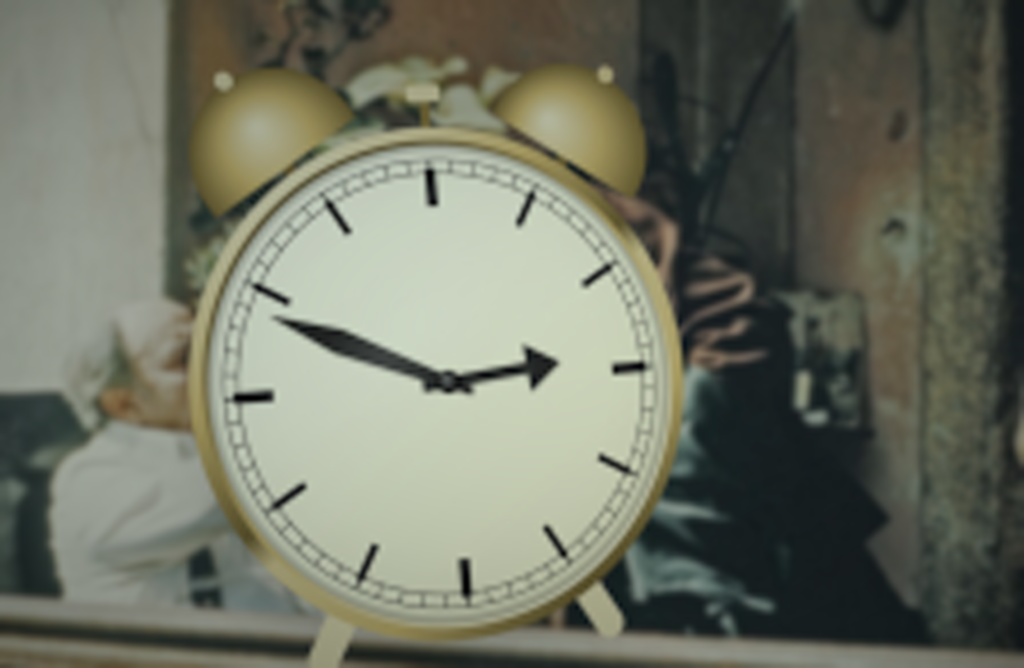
h=2 m=49
